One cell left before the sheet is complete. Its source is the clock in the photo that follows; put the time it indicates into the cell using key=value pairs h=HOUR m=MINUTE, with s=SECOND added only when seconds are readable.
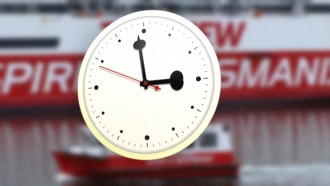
h=2 m=58 s=49
